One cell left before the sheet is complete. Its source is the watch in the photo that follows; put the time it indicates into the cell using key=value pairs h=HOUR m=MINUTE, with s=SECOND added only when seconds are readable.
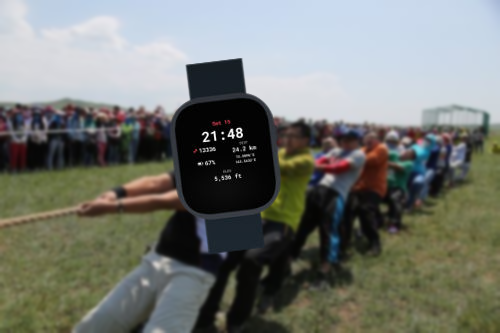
h=21 m=48
